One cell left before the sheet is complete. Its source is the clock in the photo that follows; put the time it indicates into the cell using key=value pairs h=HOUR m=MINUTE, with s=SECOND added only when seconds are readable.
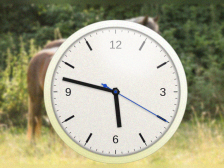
h=5 m=47 s=20
